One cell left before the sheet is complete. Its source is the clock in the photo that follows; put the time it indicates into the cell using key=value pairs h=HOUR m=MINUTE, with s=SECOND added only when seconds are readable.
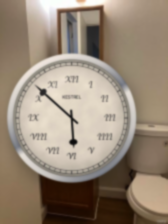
h=5 m=52
